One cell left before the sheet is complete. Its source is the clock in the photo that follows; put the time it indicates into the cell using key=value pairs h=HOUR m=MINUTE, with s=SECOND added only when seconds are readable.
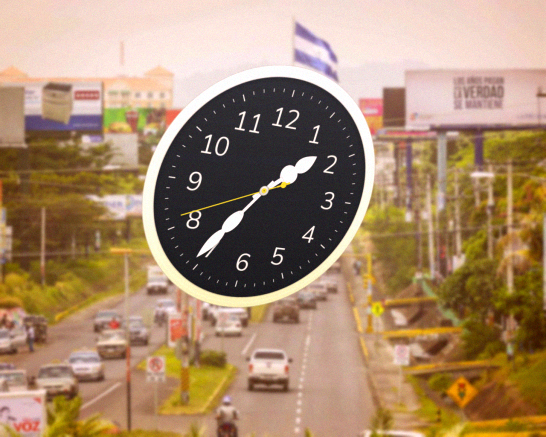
h=1 m=35 s=41
